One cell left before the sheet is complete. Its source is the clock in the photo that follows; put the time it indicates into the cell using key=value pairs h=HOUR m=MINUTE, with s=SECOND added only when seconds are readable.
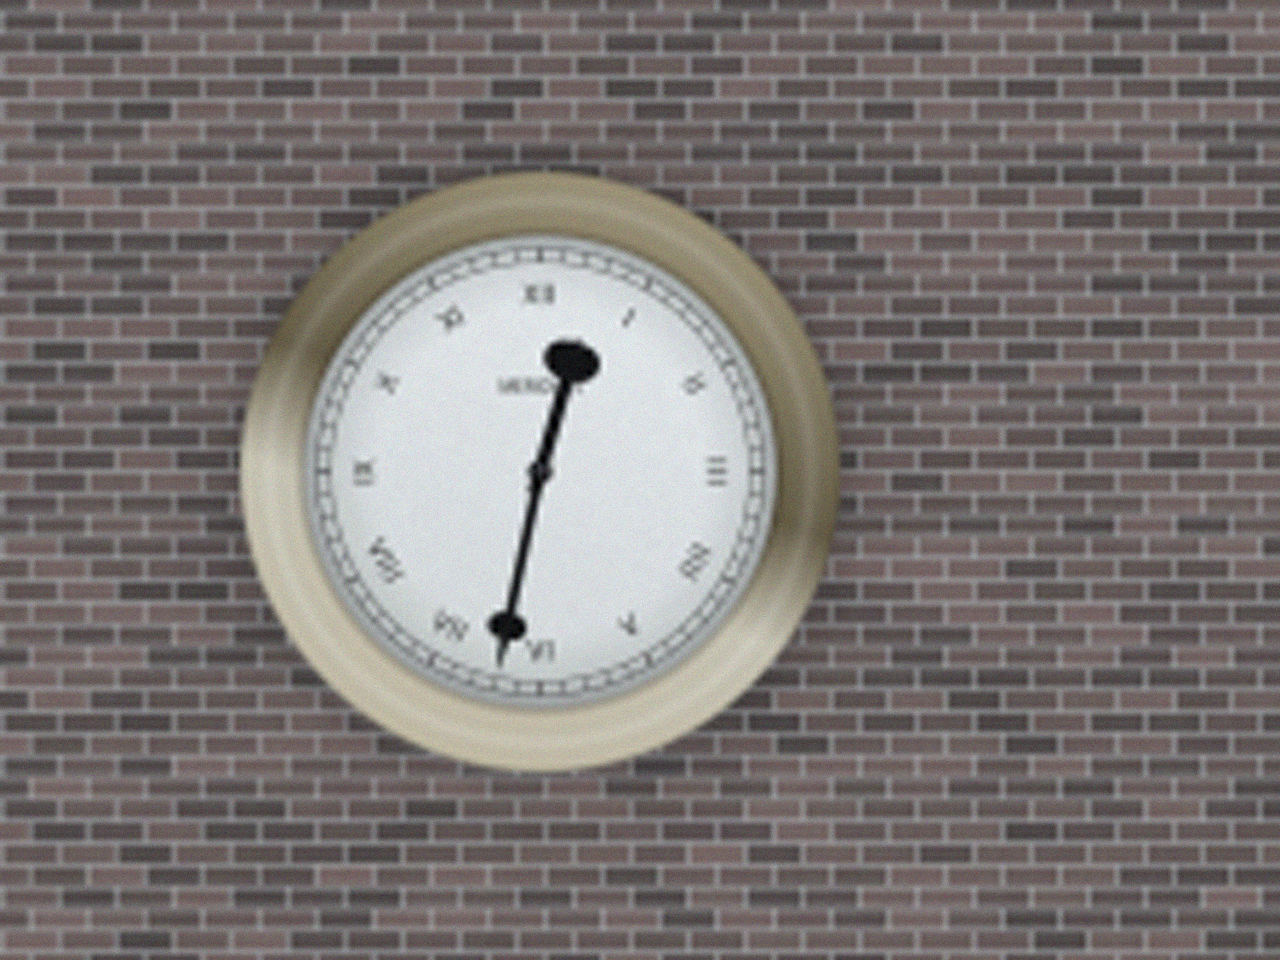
h=12 m=32
